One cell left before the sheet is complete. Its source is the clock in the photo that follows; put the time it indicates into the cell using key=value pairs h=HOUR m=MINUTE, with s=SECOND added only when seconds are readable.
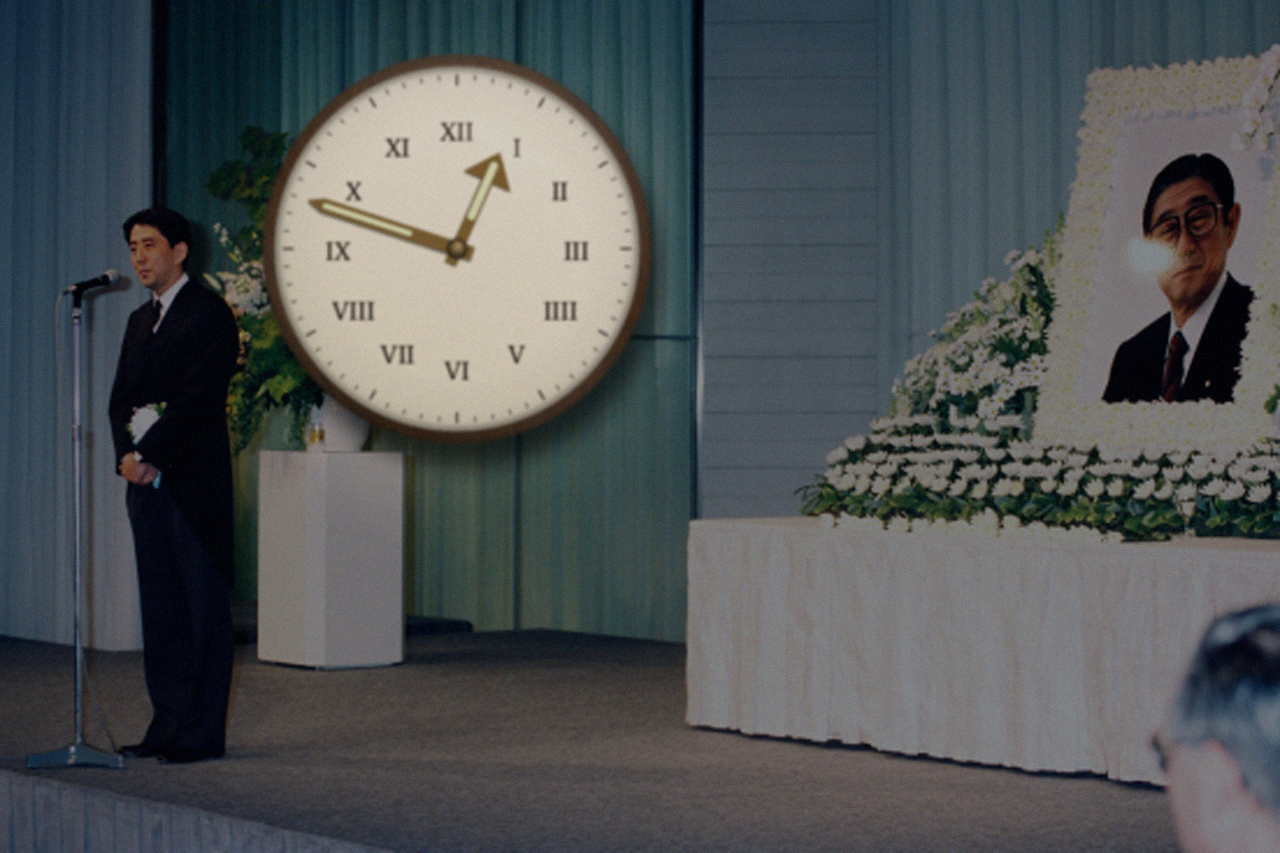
h=12 m=48
